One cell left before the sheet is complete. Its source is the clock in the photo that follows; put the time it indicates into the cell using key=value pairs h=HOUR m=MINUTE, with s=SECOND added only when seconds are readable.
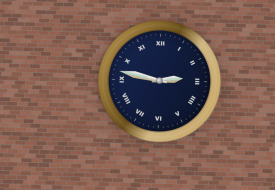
h=2 m=47
